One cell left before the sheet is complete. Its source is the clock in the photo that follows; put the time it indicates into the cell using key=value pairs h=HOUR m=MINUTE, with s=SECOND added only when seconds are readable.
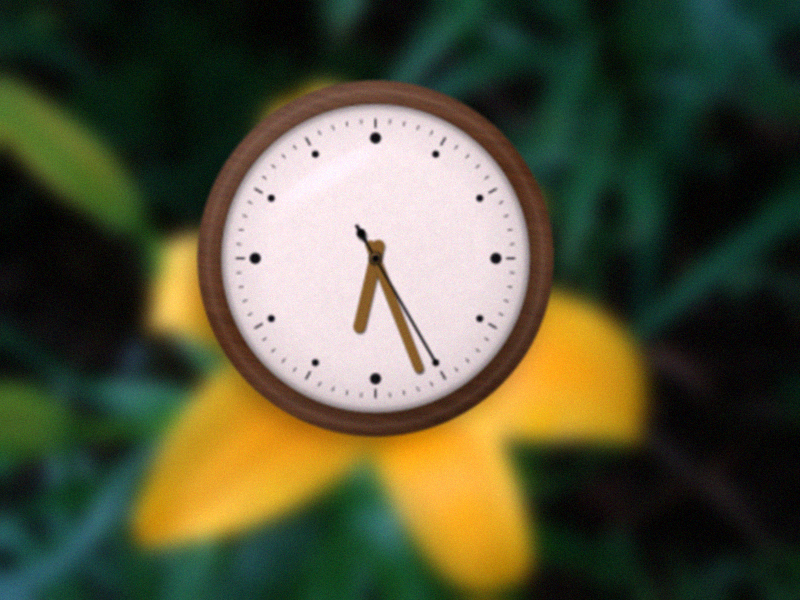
h=6 m=26 s=25
